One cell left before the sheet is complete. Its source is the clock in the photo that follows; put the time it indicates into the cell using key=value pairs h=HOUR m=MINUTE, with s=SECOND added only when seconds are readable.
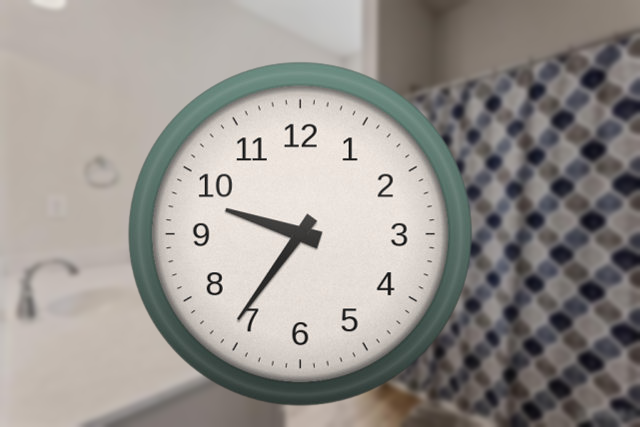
h=9 m=36
